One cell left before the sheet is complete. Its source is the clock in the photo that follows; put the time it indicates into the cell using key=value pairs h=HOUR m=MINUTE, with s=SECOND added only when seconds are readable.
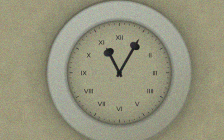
h=11 m=5
